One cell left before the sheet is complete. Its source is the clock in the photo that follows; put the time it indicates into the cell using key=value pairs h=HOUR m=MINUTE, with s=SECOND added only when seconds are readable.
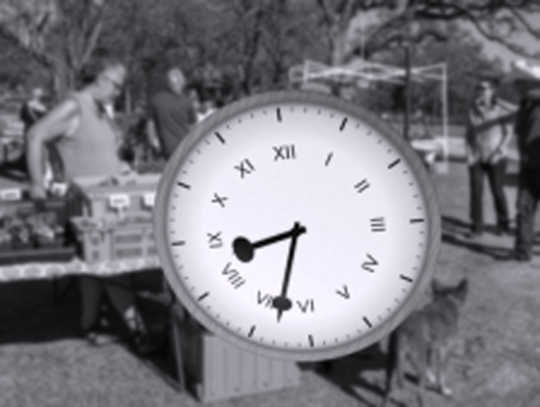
h=8 m=33
